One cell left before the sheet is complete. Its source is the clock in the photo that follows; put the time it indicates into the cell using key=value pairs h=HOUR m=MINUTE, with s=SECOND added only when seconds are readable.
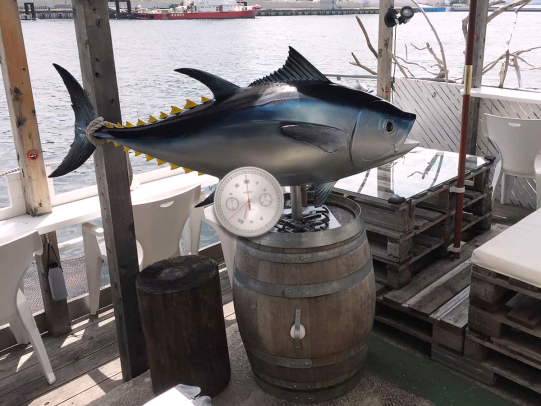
h=6 m=39
